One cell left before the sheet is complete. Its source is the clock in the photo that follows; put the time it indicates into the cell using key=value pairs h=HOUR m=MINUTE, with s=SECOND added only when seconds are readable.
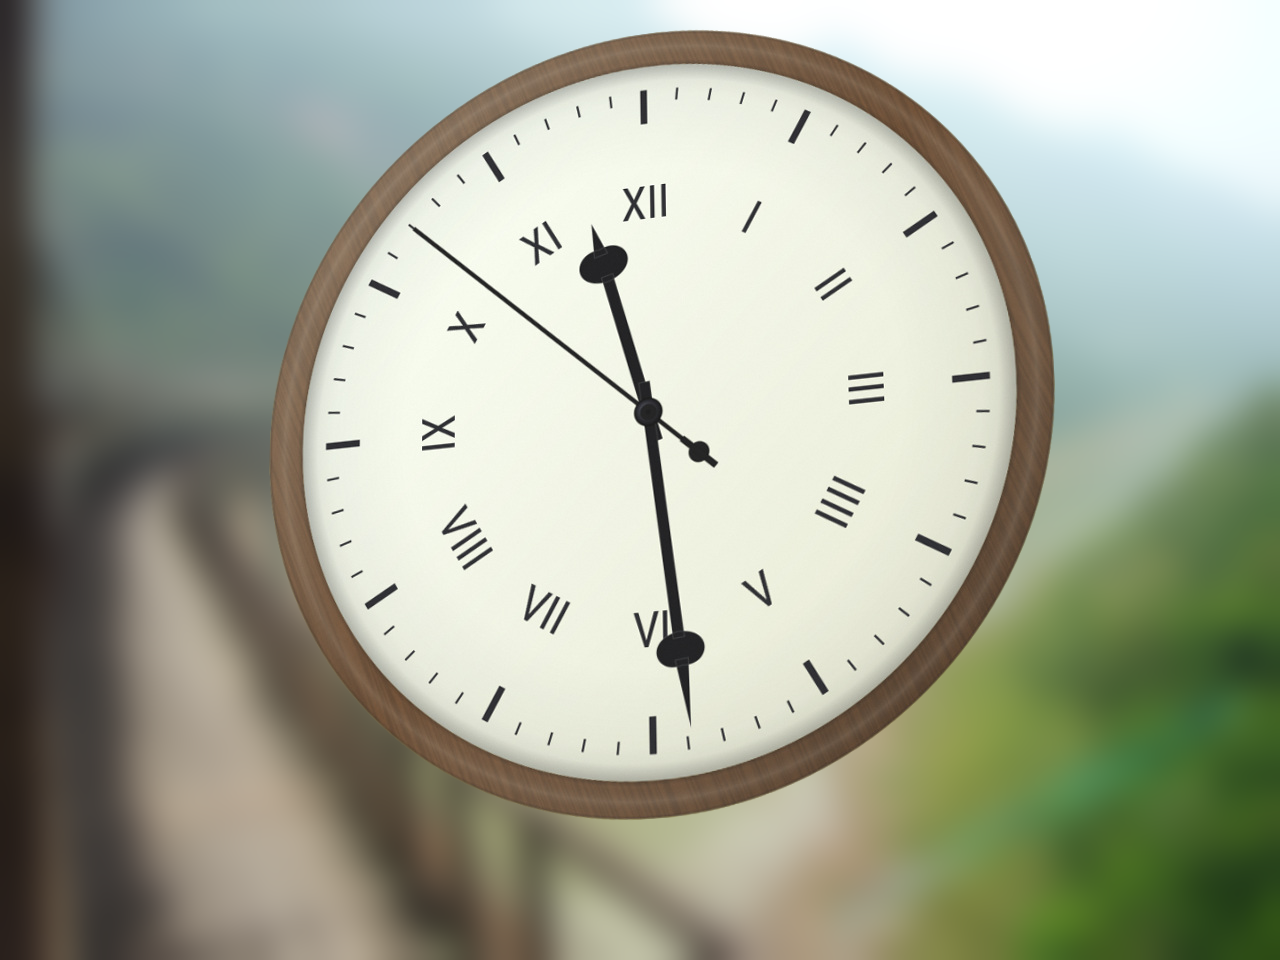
h=11 m=28 s=52
